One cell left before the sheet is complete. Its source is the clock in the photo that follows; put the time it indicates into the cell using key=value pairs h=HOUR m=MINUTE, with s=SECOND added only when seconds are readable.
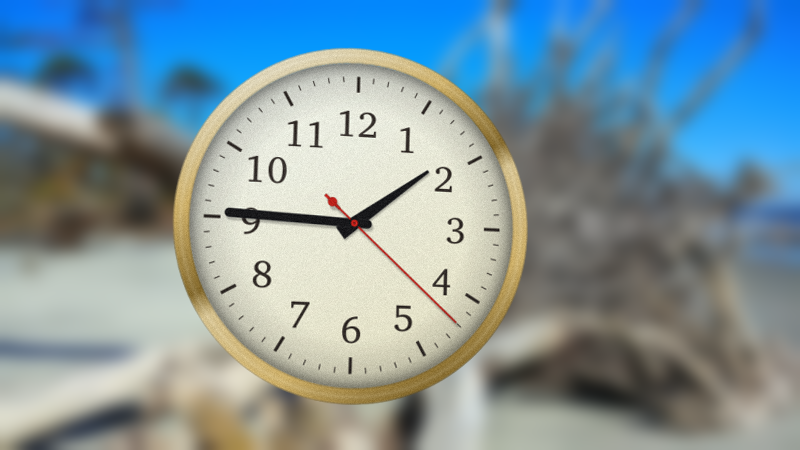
h=1 m=45 s=22
